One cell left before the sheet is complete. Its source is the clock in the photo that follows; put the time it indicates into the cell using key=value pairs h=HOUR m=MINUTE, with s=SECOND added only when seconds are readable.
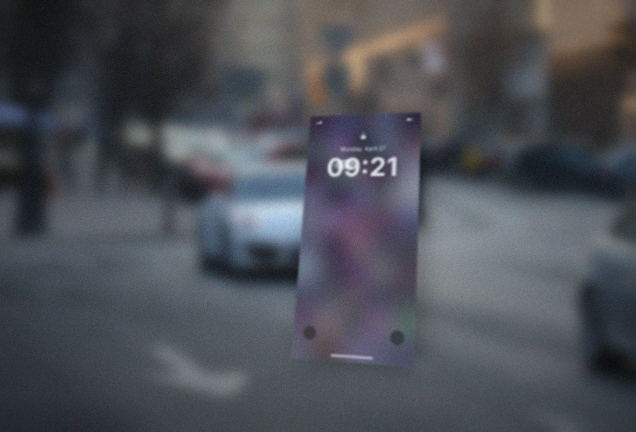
h=9 m=21
